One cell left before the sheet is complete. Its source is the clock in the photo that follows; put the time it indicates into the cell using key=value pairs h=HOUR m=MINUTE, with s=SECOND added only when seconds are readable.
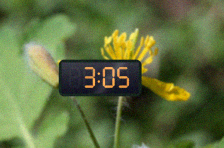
h=3 m=5
